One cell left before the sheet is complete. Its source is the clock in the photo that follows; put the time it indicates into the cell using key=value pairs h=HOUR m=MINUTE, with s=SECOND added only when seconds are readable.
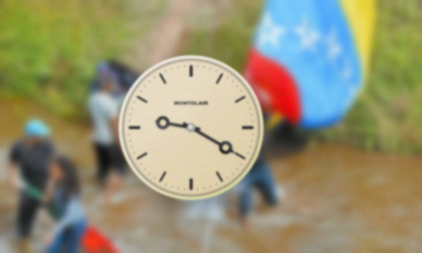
h=9 m=20
